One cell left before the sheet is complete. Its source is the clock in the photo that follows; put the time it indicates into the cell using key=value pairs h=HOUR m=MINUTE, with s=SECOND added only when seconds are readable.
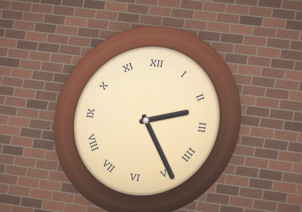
h=2 m=24
